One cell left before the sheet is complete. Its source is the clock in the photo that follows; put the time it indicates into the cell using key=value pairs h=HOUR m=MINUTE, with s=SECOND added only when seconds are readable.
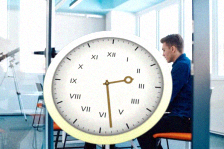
h=2 m=28
